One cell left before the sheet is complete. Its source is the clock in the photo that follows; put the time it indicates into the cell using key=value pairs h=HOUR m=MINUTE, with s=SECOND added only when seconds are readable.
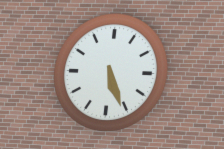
h=5 m=26
